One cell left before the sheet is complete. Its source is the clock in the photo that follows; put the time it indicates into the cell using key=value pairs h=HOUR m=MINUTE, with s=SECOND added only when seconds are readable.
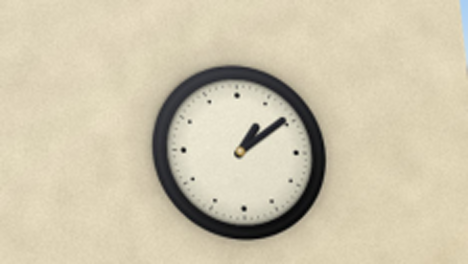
h=1 m=9
